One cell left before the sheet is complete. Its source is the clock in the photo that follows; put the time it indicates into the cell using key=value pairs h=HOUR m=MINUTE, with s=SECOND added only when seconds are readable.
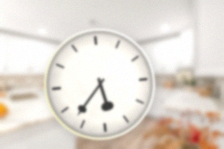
h=5 m=37
